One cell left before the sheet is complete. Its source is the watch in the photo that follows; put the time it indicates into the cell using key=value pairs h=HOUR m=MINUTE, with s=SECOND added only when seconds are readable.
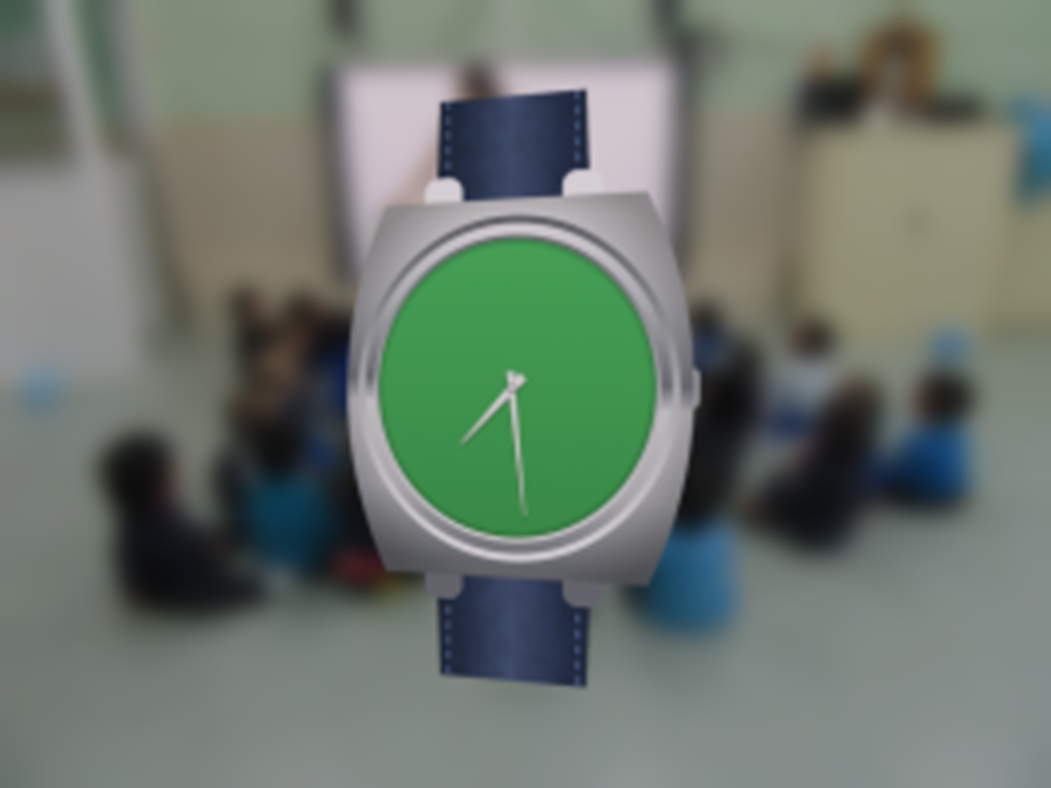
h=7 m=29
